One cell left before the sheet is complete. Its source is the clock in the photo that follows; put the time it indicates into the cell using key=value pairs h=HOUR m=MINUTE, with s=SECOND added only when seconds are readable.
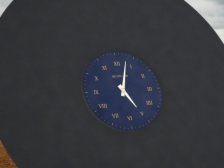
h=5 m=3
